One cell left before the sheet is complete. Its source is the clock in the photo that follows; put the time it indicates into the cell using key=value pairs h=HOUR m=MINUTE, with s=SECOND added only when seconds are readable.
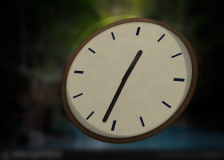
h=12 m=32
